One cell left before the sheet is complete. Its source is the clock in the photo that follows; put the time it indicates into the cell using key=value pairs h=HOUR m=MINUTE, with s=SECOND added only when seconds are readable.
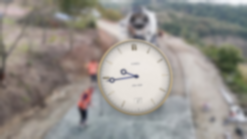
h=9 m=44
